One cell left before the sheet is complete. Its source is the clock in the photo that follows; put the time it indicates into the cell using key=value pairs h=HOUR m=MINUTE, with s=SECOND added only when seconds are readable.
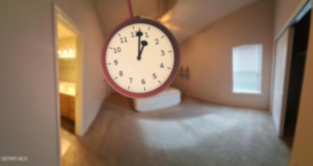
h=1 m=2
